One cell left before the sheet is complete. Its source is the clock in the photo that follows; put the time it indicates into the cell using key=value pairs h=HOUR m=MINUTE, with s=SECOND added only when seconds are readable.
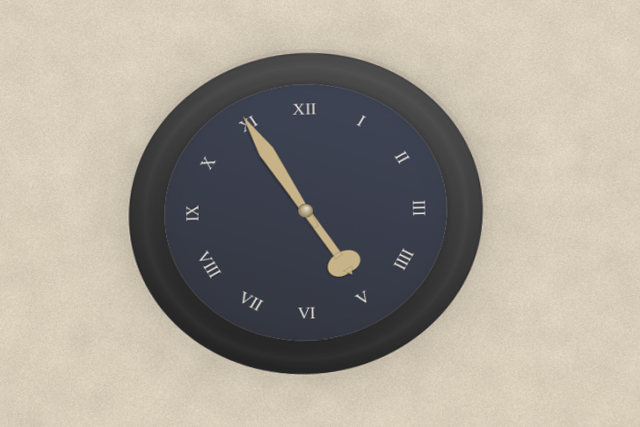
h=4 m=55
